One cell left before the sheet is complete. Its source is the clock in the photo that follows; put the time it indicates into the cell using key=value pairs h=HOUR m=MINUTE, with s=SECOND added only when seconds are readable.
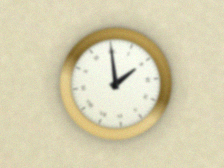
h=2 m=0
